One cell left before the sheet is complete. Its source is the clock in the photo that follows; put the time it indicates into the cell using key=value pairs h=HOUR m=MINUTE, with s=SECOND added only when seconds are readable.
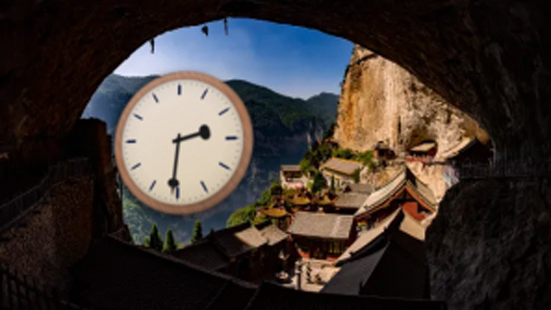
h=2 m=31
